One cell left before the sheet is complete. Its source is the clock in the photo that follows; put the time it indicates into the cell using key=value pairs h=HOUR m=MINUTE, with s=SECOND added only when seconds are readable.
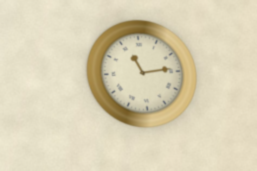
h=11 m=14
